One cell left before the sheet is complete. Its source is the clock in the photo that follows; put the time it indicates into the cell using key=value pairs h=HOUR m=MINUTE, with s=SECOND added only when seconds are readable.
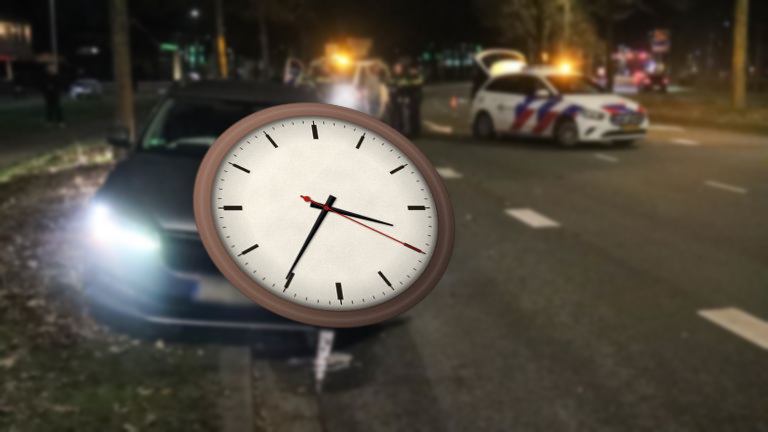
h=3 m=35 s=20
